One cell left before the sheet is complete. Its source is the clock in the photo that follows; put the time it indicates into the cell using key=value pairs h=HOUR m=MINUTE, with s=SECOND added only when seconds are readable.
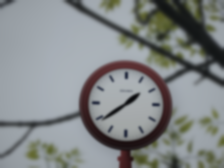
h=1 m=39
